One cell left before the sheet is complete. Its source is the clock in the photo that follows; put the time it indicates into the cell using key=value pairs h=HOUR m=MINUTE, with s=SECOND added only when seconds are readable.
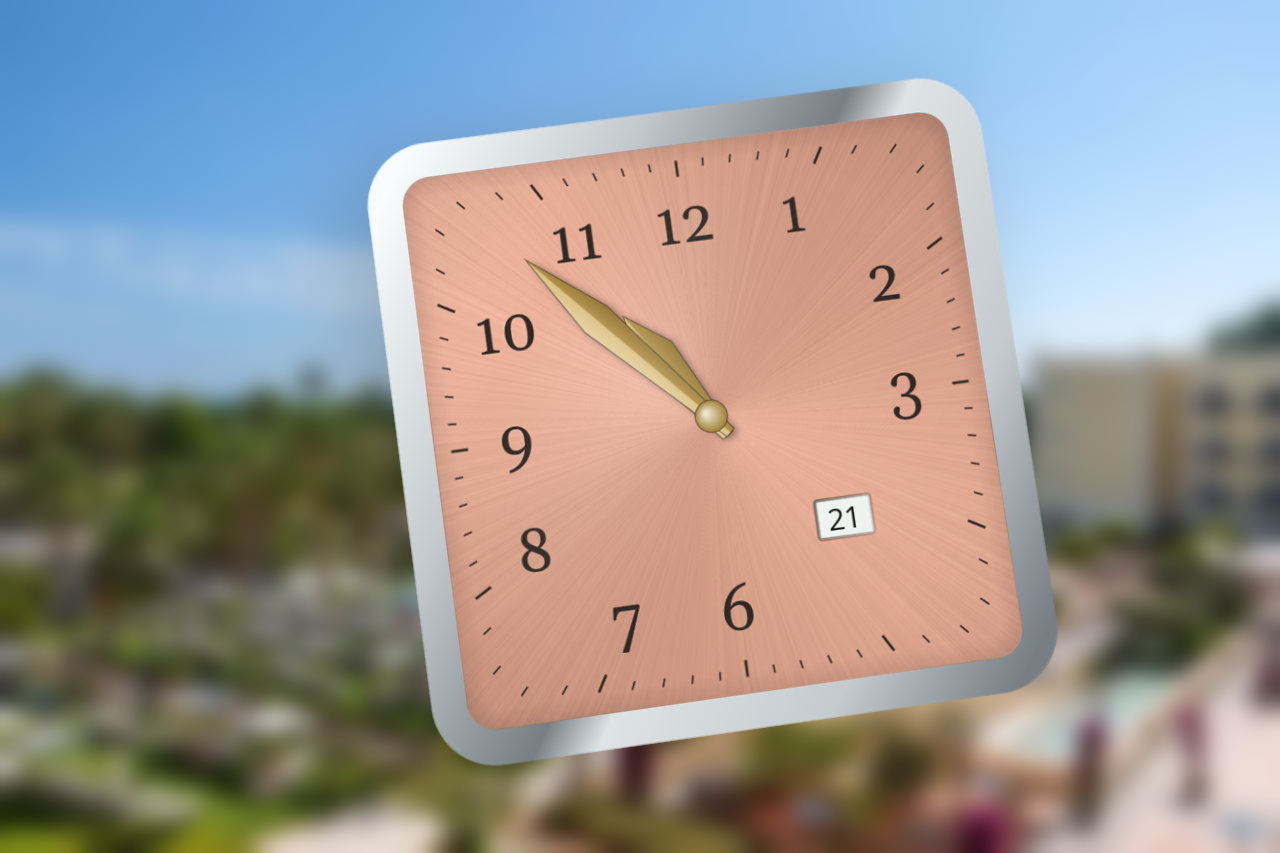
h=10 m=53
